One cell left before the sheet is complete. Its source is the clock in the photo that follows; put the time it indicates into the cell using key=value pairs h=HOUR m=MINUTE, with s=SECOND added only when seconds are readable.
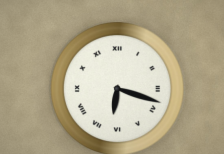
h=6 m=18
